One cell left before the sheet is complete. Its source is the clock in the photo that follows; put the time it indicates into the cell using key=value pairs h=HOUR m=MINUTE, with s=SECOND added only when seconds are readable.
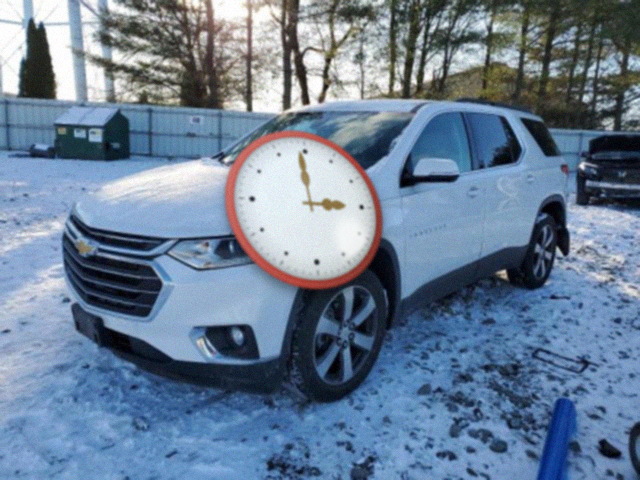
h=2 m=59
